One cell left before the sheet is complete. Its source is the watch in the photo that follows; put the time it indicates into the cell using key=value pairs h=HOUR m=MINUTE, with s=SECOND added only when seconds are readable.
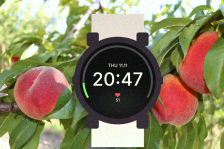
h=20 m=47
